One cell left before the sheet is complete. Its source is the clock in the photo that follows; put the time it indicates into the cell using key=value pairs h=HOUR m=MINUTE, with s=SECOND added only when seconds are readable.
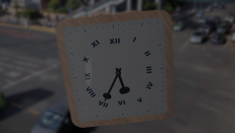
h=5 m=35
